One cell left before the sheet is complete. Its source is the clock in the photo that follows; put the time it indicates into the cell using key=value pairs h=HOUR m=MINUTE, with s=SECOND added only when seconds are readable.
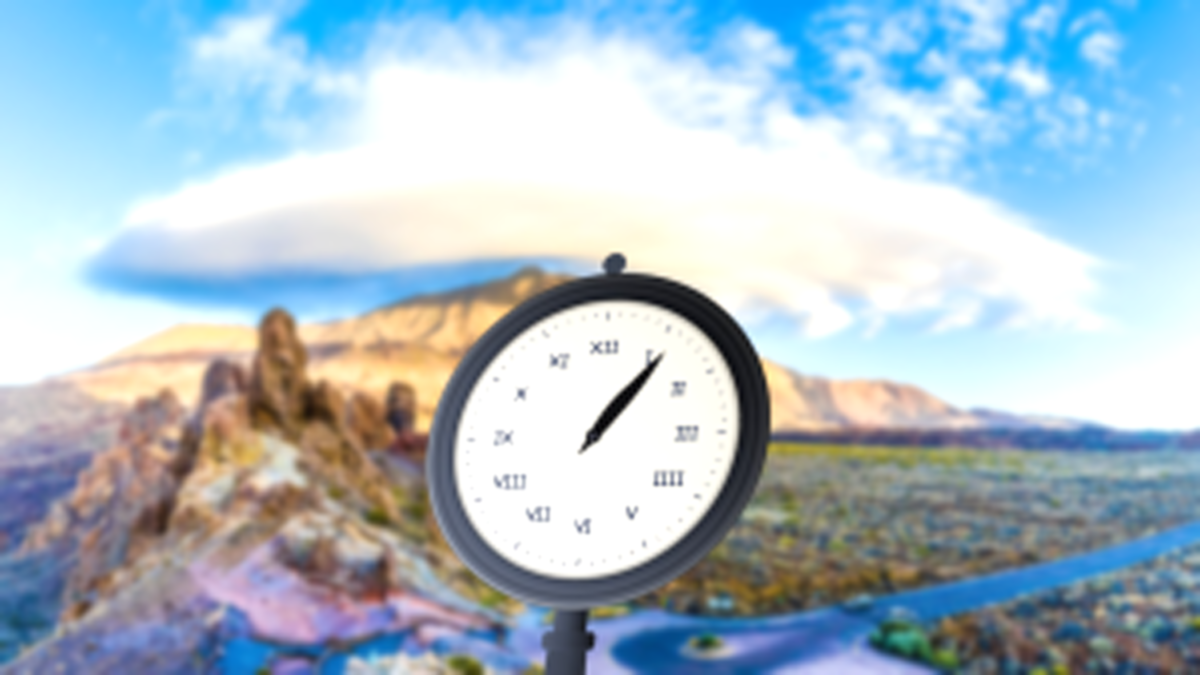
h=1 m=6
